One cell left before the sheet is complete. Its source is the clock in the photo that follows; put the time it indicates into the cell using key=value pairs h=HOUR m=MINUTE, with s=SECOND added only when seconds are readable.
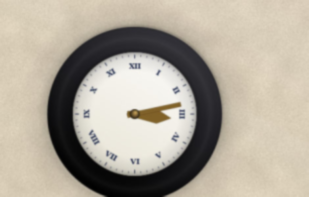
h=3 m=13
